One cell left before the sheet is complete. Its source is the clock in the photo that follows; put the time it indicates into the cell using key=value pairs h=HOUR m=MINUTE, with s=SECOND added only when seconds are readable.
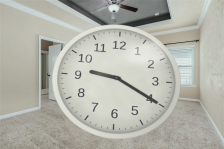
h=9 m=20
